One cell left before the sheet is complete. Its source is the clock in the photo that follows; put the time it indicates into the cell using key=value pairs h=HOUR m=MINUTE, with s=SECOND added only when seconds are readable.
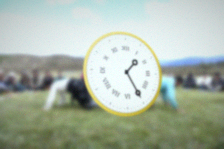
h=1 m=25
